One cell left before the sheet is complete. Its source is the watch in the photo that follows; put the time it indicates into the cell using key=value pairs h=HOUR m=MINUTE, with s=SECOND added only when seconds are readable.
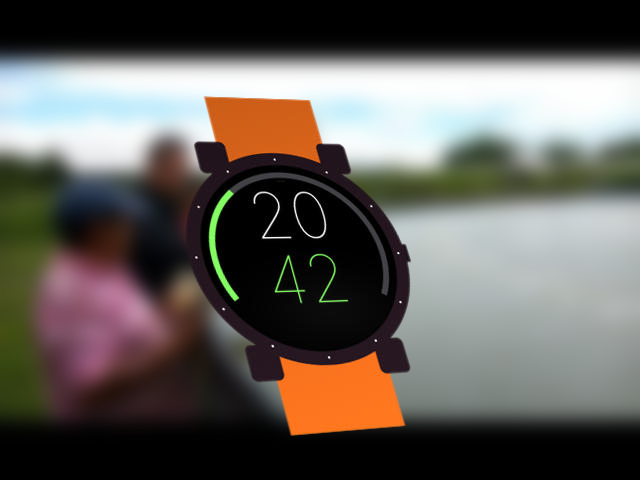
h=20 m=42
